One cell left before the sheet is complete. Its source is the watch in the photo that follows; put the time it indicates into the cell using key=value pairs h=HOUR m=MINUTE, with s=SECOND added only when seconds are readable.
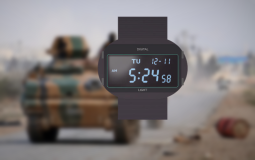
h=5 m=24 s=58
